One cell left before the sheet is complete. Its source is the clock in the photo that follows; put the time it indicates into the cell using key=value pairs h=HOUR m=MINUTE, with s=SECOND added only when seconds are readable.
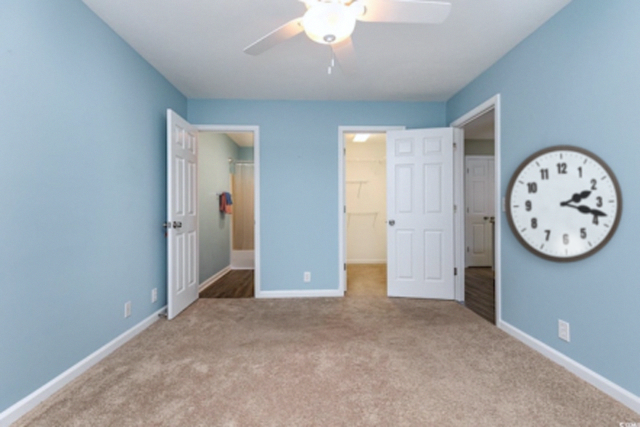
h=2 m=18
